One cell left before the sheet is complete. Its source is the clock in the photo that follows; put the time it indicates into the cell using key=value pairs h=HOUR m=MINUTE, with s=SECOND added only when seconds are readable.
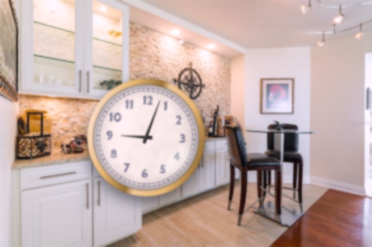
h=9 m=3
